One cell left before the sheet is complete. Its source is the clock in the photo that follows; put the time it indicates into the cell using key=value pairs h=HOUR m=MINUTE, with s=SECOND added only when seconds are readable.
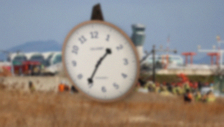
h=1 m=36
